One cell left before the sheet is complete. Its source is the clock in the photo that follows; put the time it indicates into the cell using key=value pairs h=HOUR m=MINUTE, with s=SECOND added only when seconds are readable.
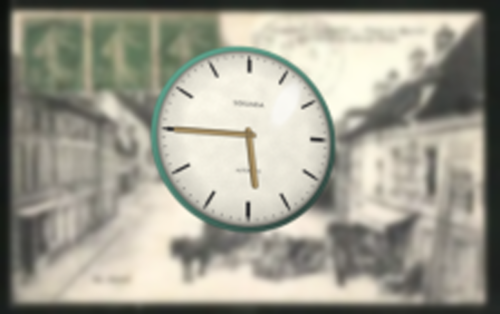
h=5 m=45
